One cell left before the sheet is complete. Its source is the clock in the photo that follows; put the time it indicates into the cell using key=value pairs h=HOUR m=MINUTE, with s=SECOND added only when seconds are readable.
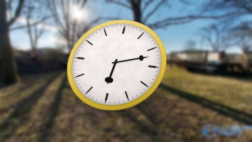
h=6 m=12
